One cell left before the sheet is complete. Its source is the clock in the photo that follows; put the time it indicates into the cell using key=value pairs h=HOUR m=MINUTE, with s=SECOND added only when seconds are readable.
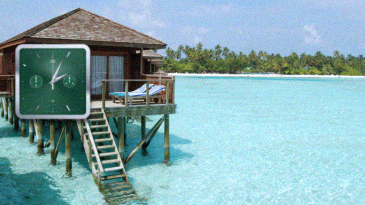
h=2 m=4
